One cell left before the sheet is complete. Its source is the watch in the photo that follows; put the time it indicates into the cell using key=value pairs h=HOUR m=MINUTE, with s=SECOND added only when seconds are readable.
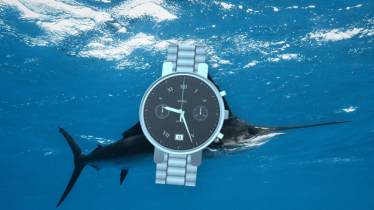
h=9 m=26
